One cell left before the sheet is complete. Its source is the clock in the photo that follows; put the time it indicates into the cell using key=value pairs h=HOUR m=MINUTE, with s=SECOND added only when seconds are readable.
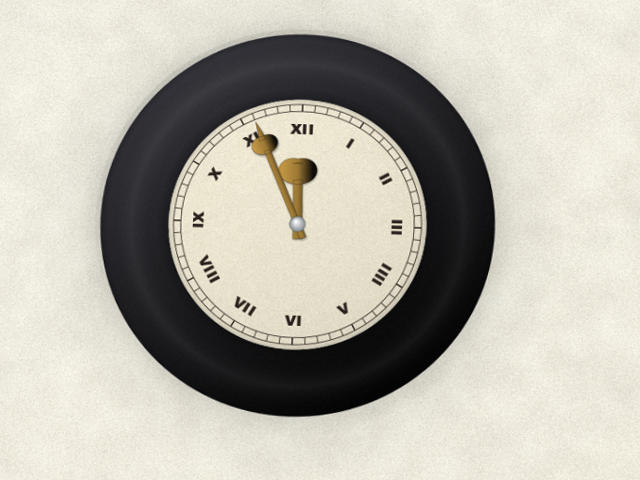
h=11 m=56
